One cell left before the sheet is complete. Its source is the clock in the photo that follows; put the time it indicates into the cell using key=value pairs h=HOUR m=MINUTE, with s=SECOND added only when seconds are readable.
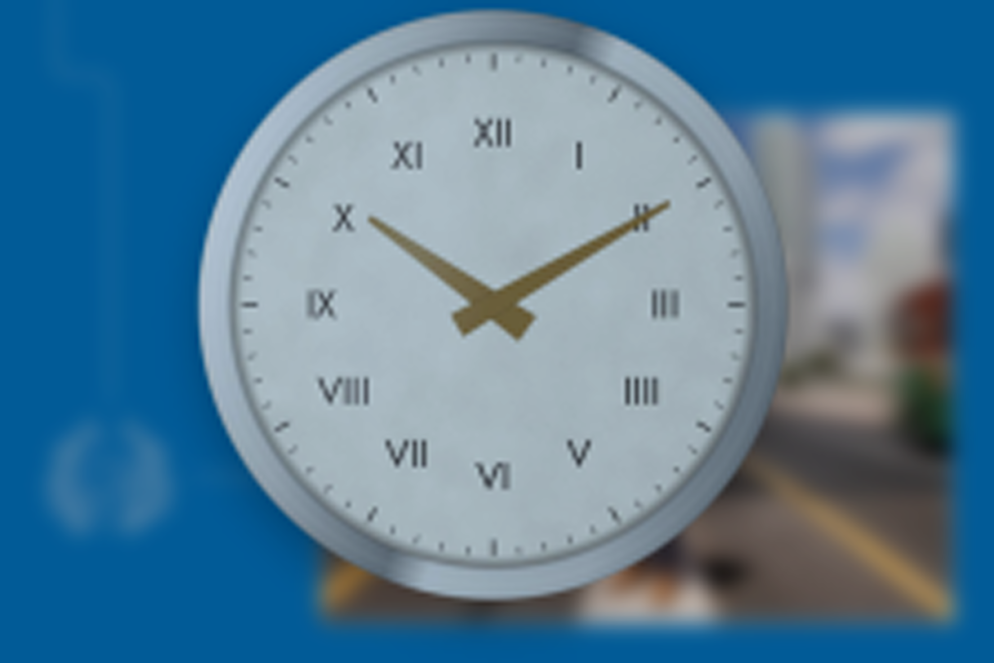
h=10 m=10
